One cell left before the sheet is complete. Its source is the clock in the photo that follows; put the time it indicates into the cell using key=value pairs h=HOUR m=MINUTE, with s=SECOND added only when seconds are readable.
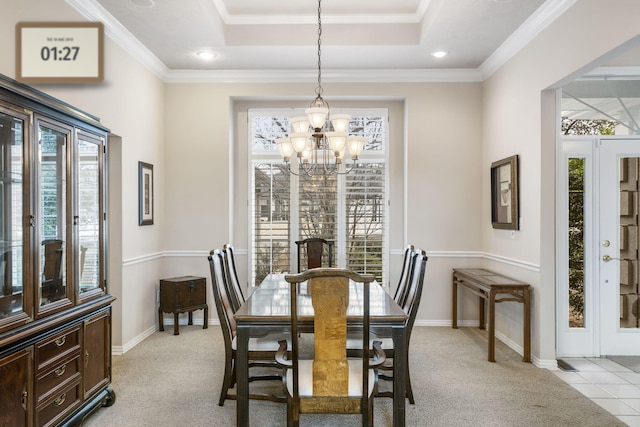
h=1 m=27
